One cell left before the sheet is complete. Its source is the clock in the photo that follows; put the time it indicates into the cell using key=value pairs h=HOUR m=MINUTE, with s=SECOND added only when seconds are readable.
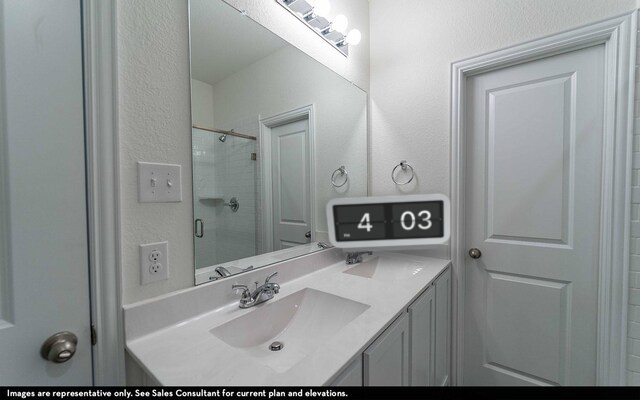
h=4 m=3
